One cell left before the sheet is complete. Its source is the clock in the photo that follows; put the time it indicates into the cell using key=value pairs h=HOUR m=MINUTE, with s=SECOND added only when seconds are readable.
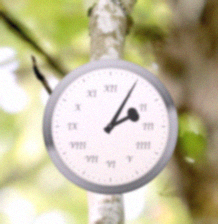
h=2 m=5
